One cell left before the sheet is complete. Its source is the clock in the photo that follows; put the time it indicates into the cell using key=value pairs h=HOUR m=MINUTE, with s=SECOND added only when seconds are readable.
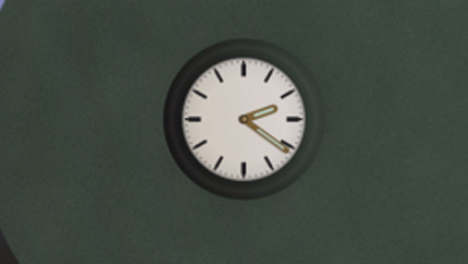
h=2 m=21
